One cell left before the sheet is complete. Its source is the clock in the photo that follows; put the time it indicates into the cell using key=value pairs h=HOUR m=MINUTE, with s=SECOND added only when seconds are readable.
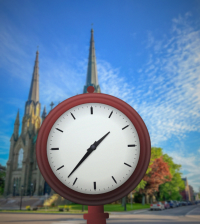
h=1 m=37
